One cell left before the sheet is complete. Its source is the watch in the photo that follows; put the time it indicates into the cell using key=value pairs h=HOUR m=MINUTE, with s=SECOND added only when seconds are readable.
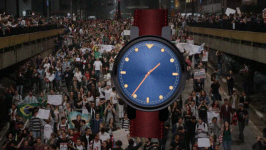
h=1 m=36
